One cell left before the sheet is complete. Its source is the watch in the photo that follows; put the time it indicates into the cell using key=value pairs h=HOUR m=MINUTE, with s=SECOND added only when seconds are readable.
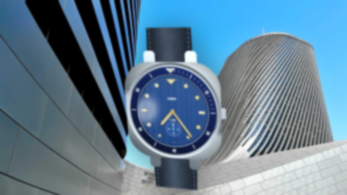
h=7 m=24
